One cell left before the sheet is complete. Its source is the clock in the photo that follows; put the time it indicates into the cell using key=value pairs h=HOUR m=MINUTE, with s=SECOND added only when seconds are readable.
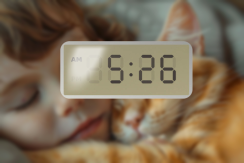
h=5 m=26
